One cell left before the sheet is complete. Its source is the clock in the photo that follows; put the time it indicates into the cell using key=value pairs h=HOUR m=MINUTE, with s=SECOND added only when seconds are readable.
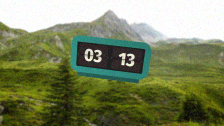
h=3 m=13
